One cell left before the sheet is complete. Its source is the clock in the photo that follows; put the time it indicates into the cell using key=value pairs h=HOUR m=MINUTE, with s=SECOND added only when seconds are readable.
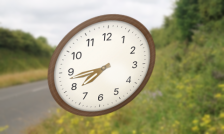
h=7 m=43
